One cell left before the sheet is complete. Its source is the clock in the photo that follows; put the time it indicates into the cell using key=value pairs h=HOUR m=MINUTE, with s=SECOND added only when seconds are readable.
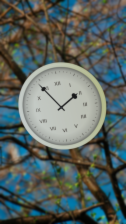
h=1 m=54
